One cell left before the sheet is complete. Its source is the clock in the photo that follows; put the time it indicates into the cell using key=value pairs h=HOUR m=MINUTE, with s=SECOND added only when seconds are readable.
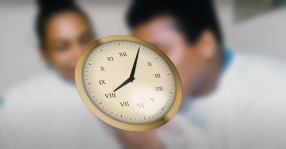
h=8 m=5
